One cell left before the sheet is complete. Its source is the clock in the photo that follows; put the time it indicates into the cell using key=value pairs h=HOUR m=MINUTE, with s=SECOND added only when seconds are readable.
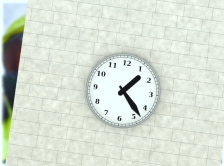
h=1 m=23
